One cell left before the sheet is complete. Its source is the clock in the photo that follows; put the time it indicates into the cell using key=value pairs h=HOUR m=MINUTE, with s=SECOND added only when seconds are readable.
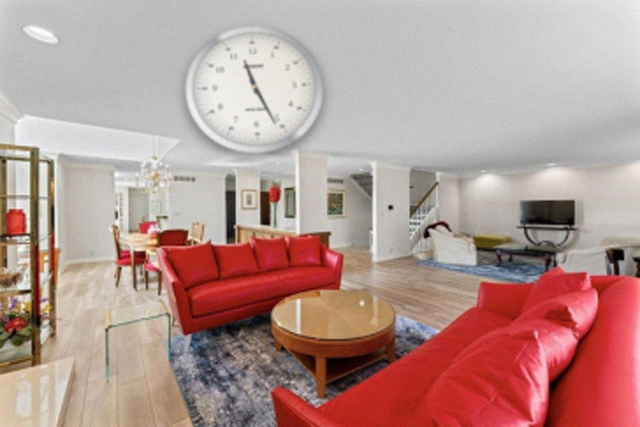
h=11 m=26
